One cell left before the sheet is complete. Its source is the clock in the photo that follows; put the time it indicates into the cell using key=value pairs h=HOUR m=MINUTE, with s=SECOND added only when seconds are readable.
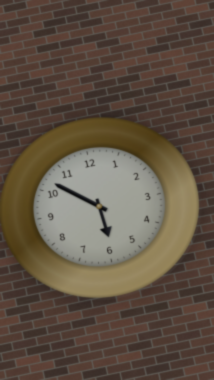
h=5 m=52
